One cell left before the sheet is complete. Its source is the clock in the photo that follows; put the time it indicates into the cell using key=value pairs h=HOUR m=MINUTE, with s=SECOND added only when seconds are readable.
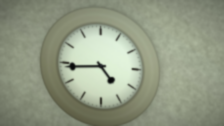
h=4 m=44
